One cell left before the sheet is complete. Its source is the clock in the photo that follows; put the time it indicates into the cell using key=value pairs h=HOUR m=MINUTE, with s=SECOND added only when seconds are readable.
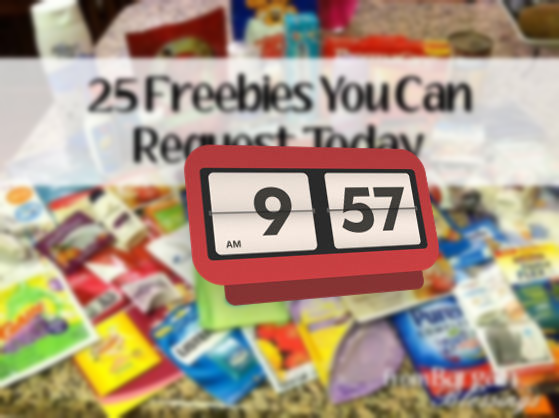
h=9 m=57
